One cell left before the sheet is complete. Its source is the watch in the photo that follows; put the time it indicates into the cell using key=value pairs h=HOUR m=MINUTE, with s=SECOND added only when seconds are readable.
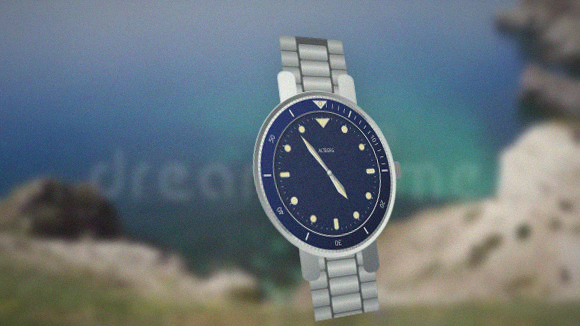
h=4 m=54
